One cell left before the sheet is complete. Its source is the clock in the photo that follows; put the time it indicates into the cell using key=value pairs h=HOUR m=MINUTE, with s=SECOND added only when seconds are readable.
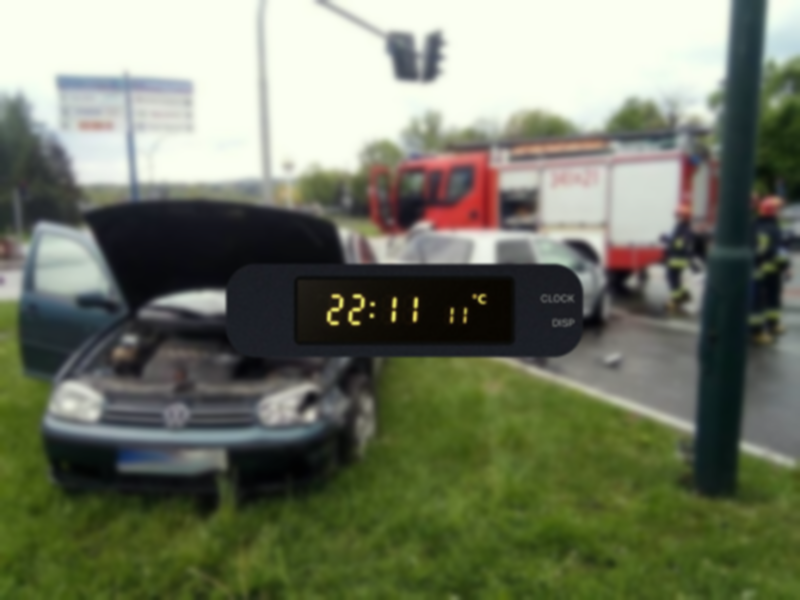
h=22 m=11
